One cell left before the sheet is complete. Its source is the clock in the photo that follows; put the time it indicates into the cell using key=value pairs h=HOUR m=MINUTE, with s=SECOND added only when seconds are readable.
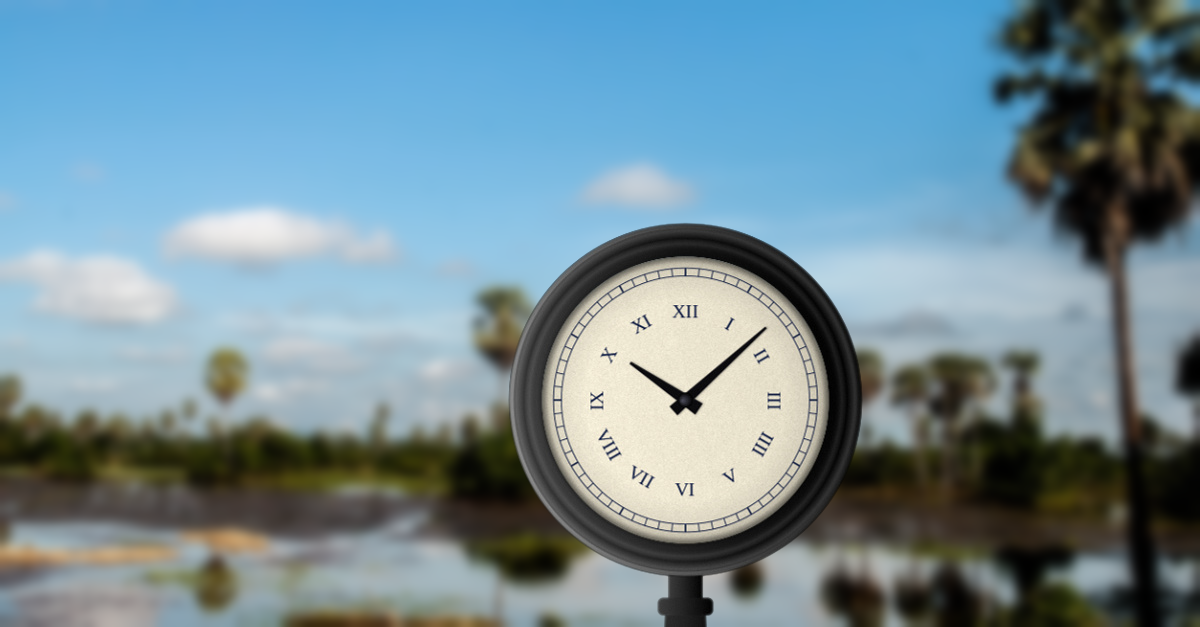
h=10 m=8
